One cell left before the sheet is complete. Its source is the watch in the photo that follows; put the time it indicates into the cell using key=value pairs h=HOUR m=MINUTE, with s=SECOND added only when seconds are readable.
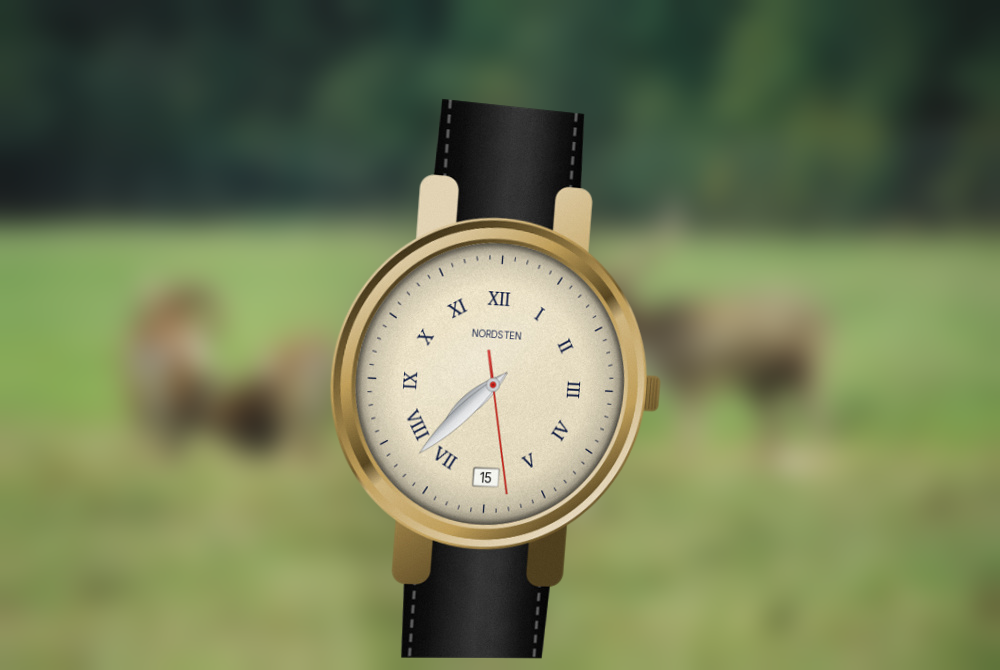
h=7 m=37 s=28
